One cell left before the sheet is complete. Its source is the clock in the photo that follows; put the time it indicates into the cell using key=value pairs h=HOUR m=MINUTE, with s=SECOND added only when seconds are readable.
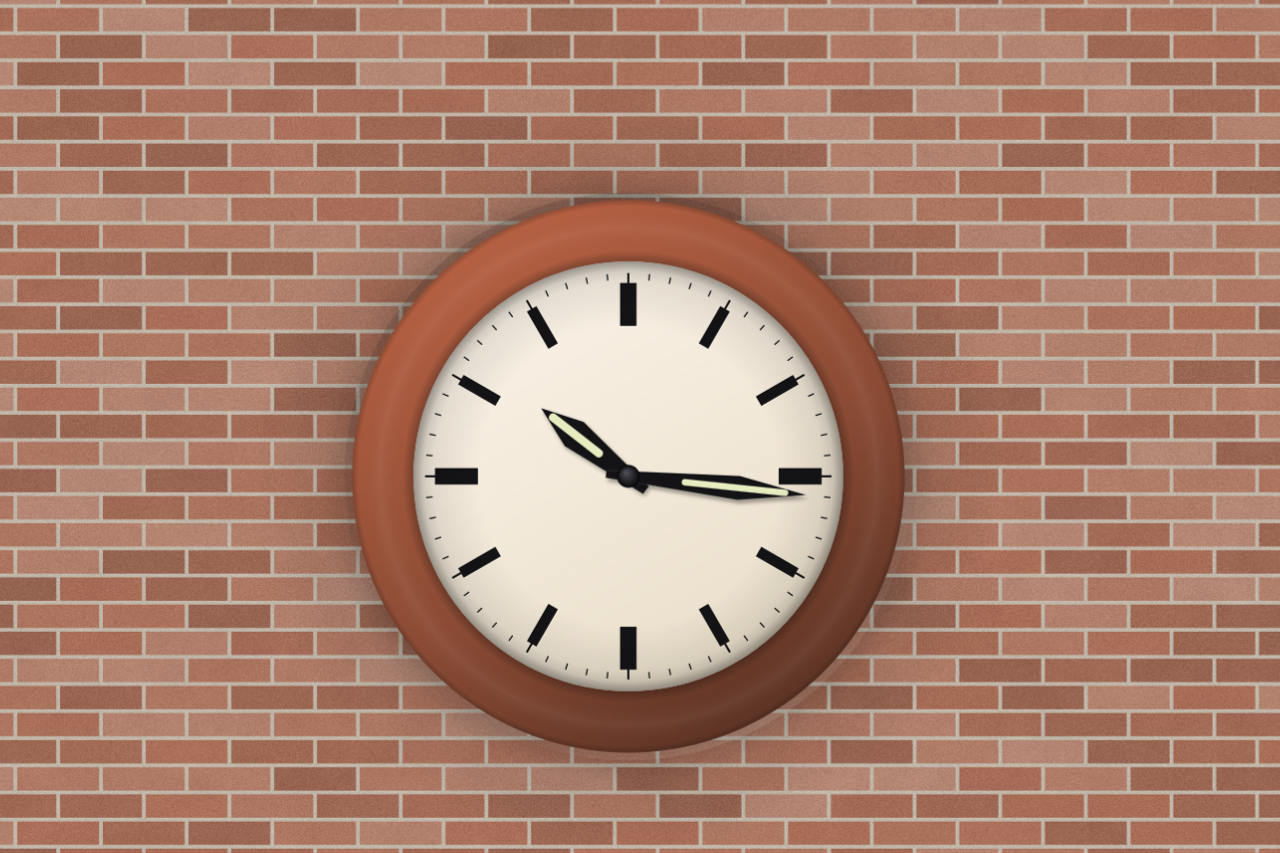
h=10 m=16
